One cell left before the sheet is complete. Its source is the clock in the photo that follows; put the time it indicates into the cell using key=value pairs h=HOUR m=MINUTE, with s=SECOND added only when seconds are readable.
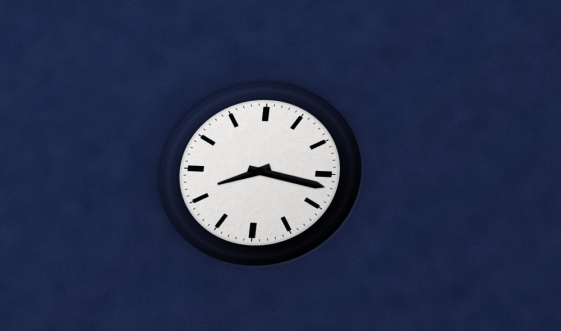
h=8 m=17
